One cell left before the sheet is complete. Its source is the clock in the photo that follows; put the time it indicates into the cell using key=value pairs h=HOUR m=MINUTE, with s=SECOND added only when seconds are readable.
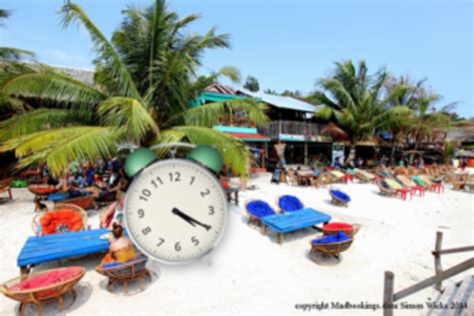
h=4 m=20
